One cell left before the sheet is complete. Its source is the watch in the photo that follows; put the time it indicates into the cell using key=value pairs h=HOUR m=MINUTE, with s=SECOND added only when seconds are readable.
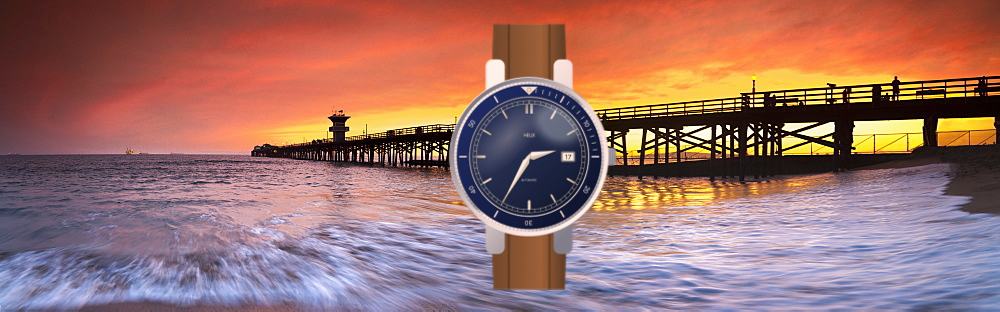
h=2 m=35
